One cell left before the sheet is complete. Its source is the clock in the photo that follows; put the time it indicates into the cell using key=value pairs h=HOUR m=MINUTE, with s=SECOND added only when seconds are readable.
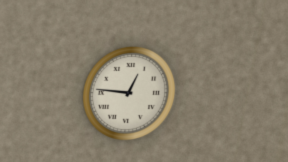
h=12 m=46
